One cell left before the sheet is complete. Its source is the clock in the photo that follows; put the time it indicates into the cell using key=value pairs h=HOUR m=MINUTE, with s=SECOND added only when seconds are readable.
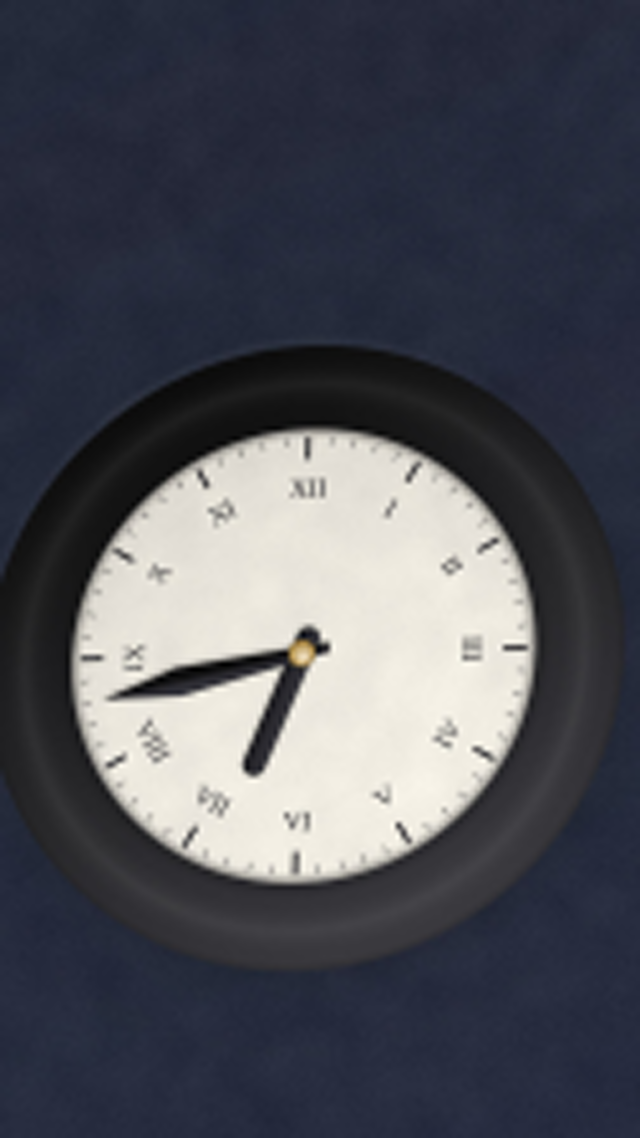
h=6 m=43
